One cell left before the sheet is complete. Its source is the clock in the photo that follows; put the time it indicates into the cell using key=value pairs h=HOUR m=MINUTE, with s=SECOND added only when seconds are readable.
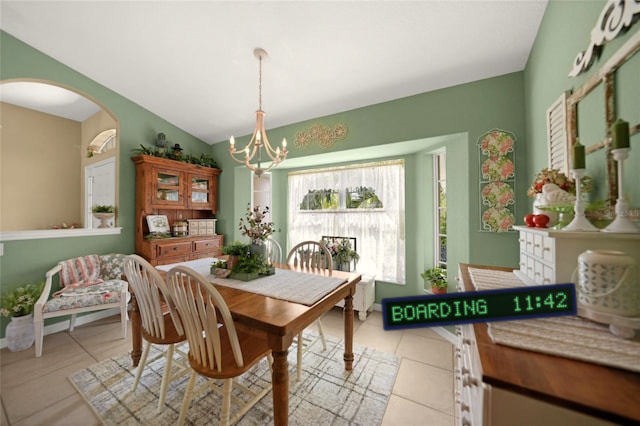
h=11 m=42
